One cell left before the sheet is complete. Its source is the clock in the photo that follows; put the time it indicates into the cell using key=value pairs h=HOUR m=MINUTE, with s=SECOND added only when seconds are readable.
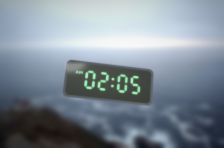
h=2 m=5
